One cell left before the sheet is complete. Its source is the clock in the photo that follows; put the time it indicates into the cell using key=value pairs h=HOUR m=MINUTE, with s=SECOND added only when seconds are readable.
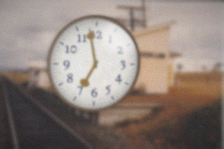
h=6 m=58
